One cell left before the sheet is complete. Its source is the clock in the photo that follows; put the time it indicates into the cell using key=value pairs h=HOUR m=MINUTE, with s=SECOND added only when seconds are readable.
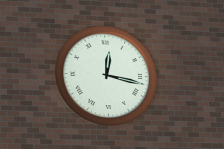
h=12 m=17
